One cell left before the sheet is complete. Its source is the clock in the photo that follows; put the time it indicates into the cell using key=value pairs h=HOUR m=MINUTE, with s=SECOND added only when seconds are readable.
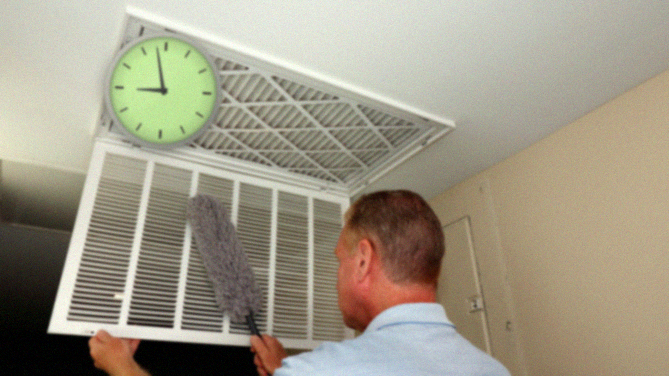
h=8 m=58
